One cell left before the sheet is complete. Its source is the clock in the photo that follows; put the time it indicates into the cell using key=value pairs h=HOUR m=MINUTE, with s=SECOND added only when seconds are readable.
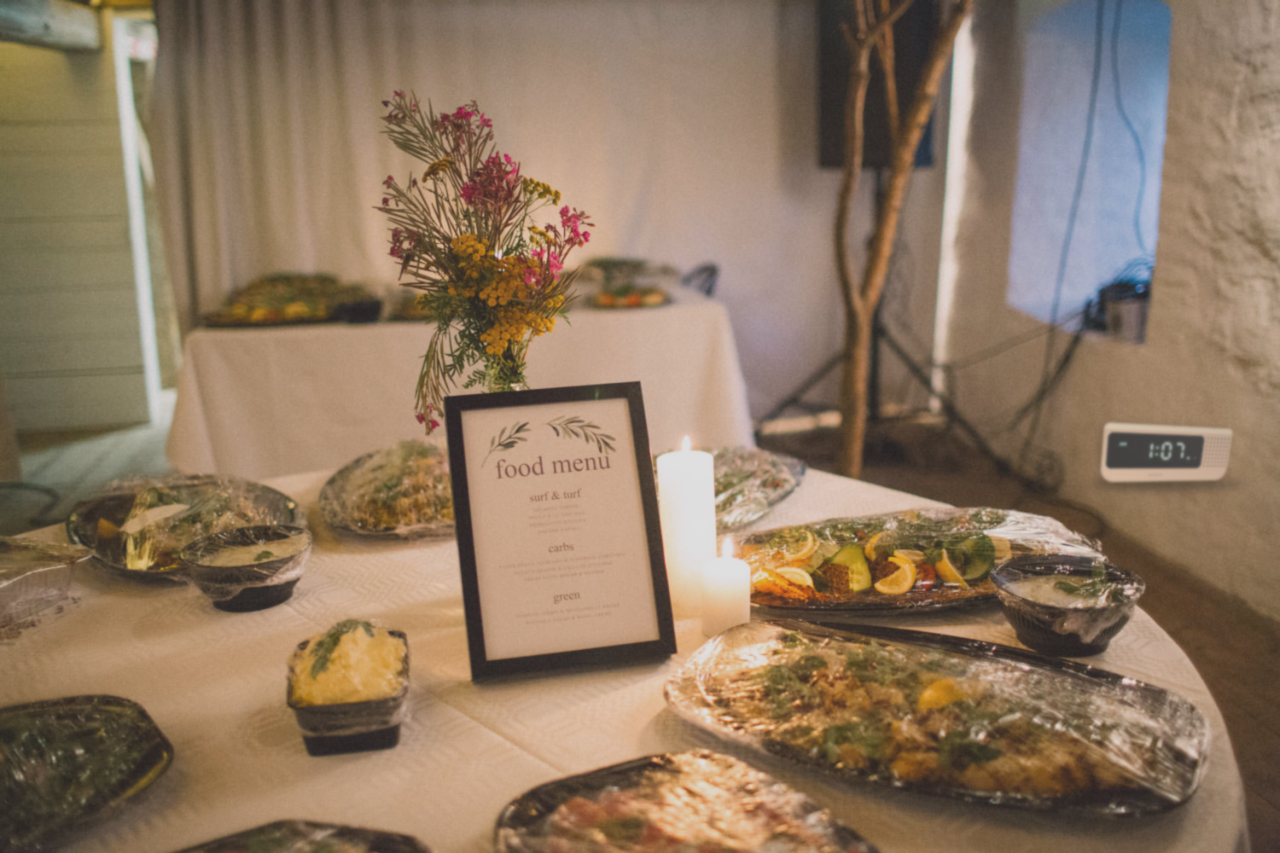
h=1 m=7
